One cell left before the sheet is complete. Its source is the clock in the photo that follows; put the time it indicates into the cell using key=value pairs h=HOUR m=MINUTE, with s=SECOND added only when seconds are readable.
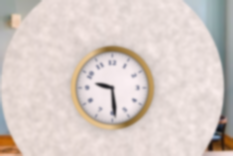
h=9 m=29
